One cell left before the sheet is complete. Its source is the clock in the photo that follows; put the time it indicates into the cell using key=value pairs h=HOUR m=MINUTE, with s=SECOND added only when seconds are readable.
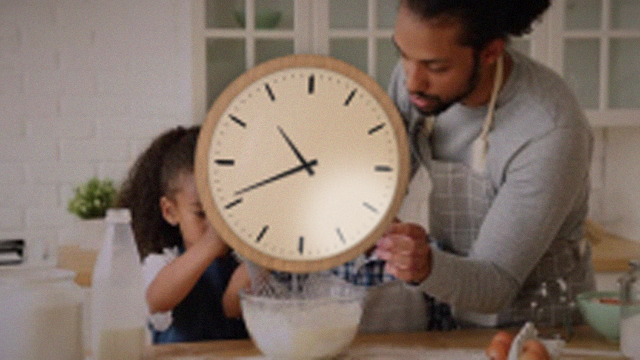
h=10 m=41
